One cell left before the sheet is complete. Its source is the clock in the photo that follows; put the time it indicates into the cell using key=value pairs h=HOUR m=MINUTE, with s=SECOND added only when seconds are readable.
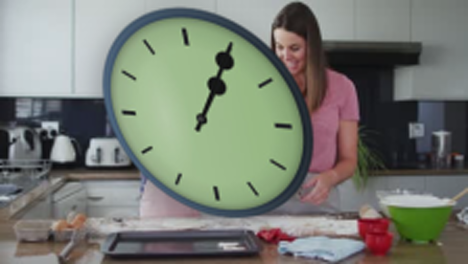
h=1 m=5
